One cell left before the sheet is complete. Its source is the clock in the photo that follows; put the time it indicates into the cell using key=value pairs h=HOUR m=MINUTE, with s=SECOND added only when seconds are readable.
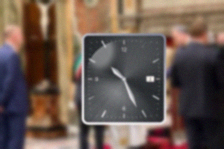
h=10 m=26
